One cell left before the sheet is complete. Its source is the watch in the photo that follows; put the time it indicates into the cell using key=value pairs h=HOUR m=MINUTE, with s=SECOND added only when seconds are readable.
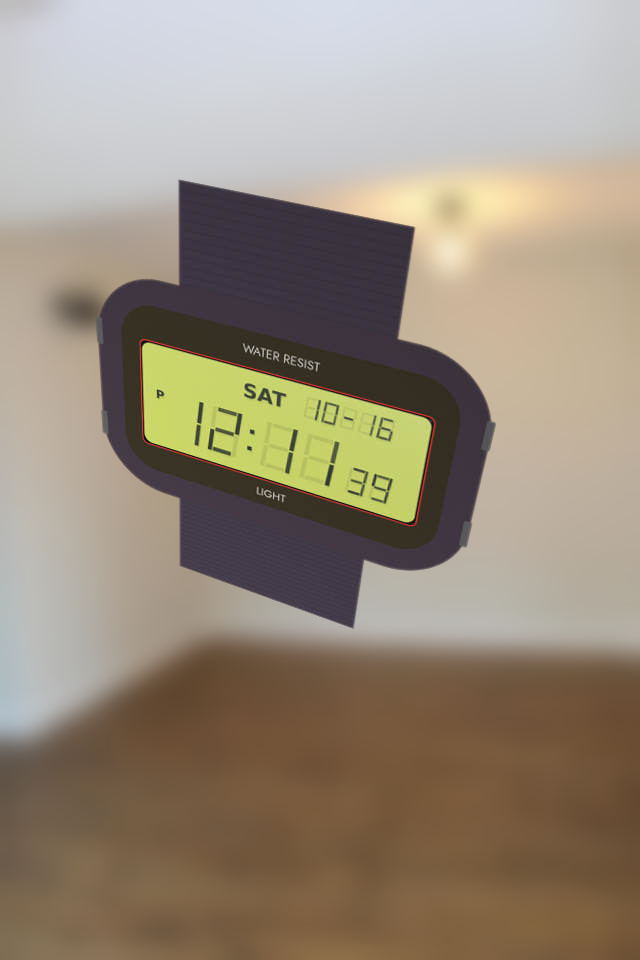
h=12 m=11 s=39
